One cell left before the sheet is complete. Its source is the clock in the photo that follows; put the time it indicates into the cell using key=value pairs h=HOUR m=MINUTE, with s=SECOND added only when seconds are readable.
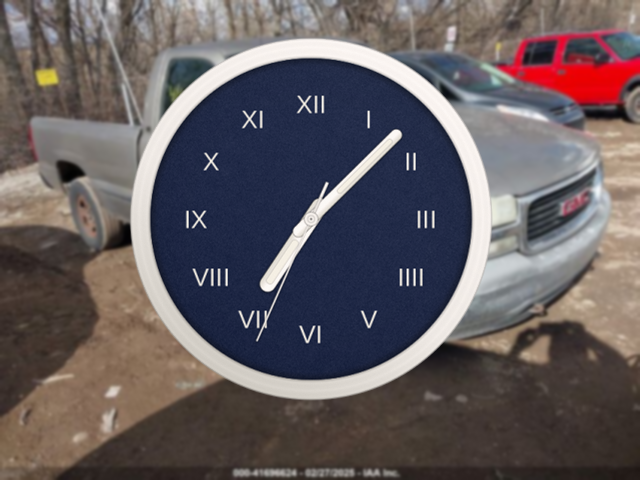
h=7 m=7 s=34
